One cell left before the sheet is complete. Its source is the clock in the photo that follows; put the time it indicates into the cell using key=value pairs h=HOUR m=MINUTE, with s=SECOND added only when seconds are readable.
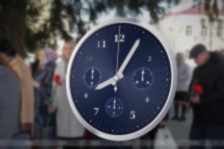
h=8 m=5
